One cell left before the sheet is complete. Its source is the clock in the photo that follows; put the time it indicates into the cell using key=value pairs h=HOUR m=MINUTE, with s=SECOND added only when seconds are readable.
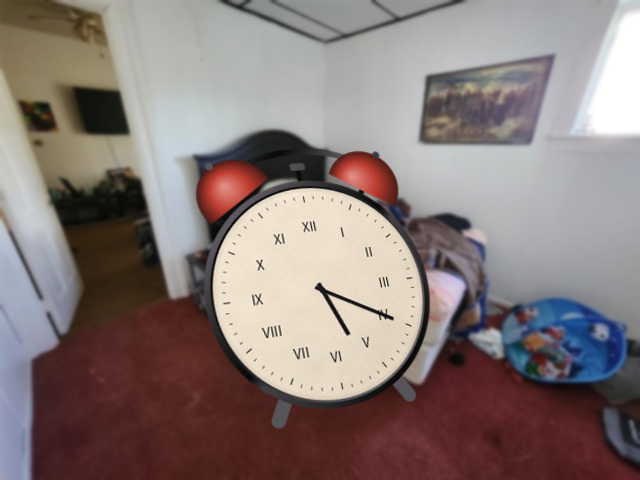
h=5 m=20
